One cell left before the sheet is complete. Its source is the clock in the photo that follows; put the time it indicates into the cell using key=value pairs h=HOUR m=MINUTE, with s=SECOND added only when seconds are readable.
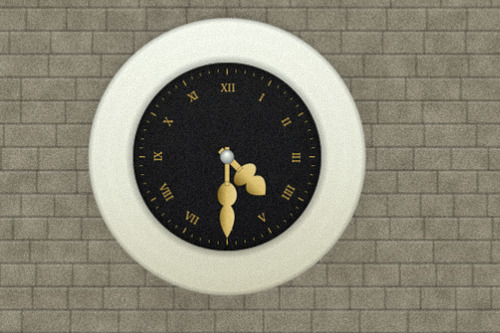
h=4 m=30
